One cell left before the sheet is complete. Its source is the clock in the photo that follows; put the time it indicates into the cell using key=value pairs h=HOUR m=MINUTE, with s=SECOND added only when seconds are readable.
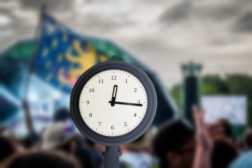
h=12 m=16
